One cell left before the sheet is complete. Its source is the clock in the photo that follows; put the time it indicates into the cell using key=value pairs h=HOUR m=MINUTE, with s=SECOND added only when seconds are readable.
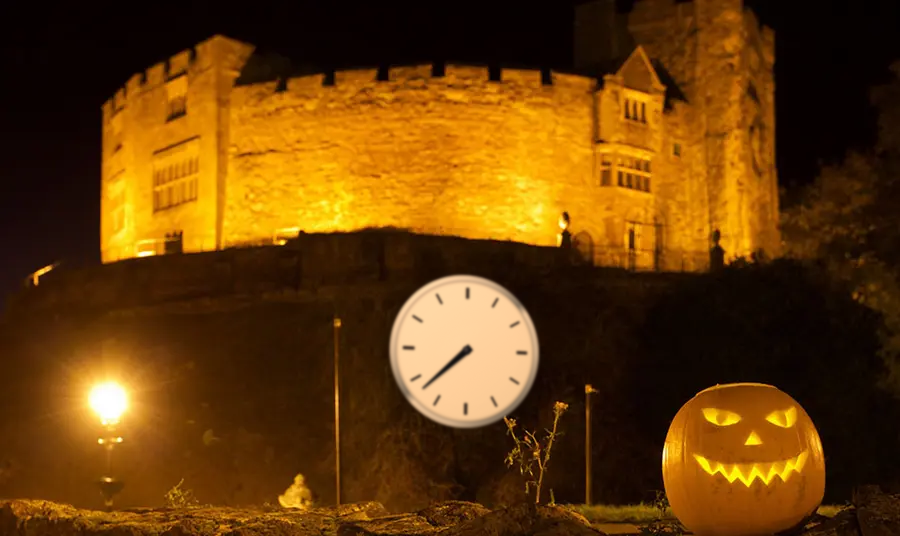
h=7 m=38
